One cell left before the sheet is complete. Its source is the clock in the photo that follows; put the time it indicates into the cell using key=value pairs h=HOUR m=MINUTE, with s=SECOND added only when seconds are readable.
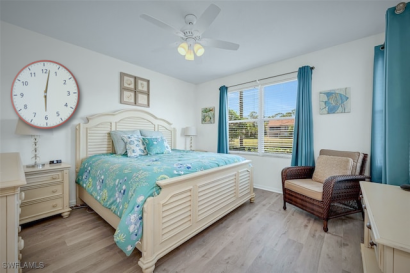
h=6 m=2
